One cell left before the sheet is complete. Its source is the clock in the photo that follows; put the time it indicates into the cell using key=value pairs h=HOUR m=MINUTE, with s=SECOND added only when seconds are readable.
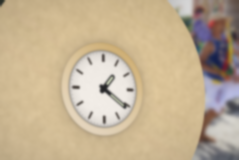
h=1 m=21
